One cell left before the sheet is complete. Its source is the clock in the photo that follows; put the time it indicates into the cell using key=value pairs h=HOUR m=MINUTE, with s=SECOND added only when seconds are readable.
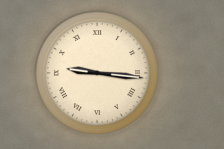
h=9 m=16
